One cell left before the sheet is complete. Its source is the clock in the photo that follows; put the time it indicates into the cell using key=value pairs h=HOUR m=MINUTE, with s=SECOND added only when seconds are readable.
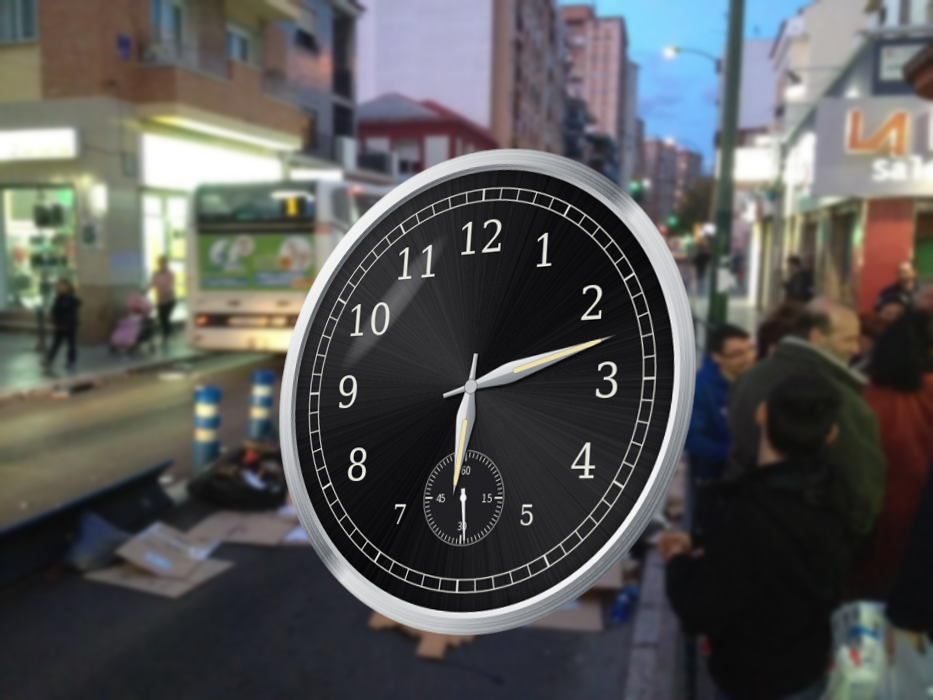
h=6 m=12 s=29
